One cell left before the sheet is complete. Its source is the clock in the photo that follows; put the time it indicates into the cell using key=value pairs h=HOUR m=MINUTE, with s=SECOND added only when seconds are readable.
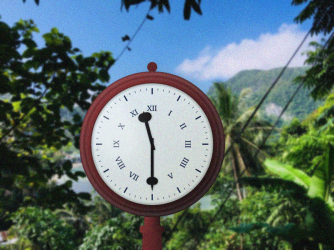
h=11 m=30
